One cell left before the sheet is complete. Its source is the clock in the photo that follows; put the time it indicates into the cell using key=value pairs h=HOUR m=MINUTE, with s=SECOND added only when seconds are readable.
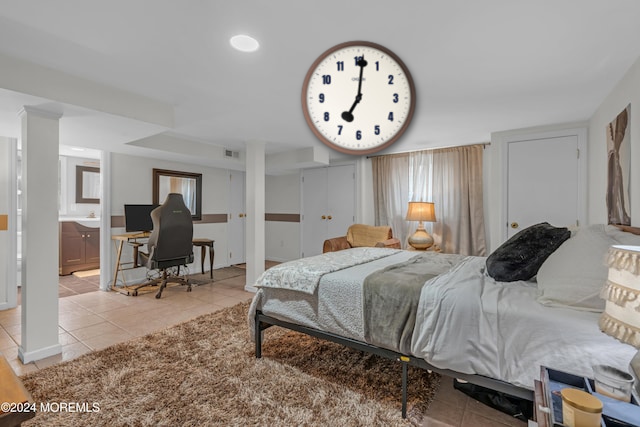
h=7 m=1
